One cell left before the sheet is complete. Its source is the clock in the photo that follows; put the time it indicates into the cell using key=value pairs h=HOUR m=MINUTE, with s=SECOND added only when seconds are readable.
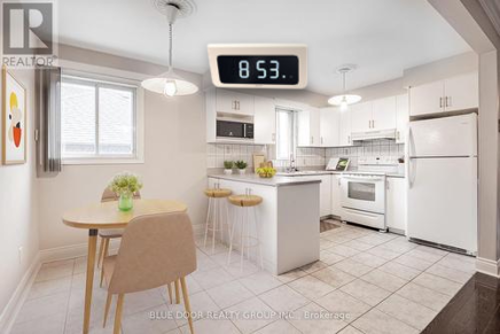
h=8 m=53
